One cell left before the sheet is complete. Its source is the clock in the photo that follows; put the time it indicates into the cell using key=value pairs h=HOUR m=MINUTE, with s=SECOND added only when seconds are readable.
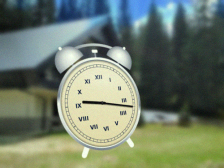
h=9 m=17
